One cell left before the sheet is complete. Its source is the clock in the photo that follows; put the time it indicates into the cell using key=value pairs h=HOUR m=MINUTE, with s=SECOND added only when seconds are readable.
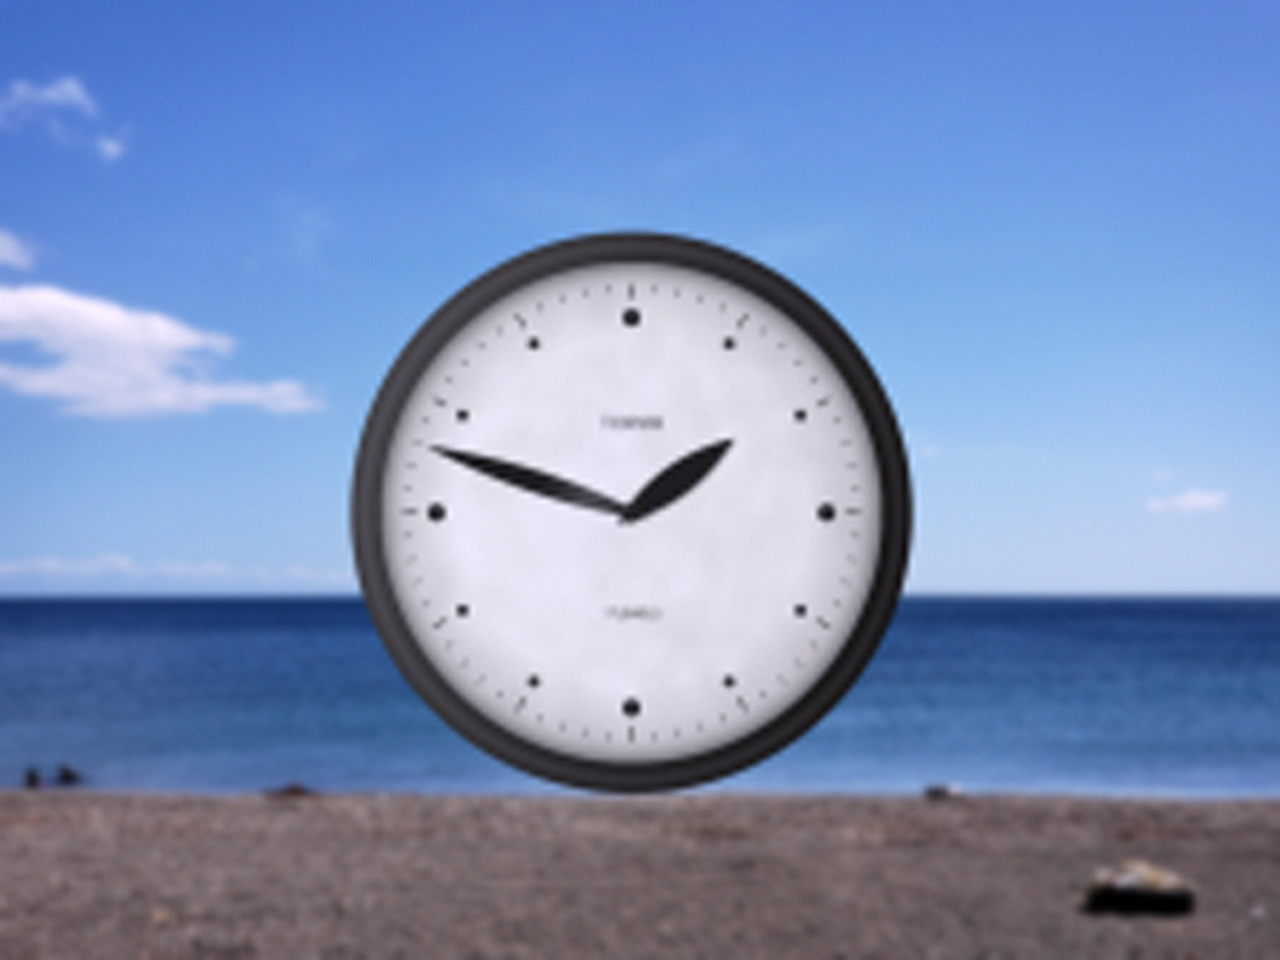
h=1 m=48
